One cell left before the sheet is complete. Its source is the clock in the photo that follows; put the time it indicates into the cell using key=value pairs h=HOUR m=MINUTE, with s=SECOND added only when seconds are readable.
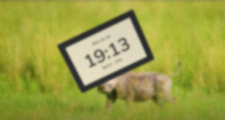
h=19 m=13
